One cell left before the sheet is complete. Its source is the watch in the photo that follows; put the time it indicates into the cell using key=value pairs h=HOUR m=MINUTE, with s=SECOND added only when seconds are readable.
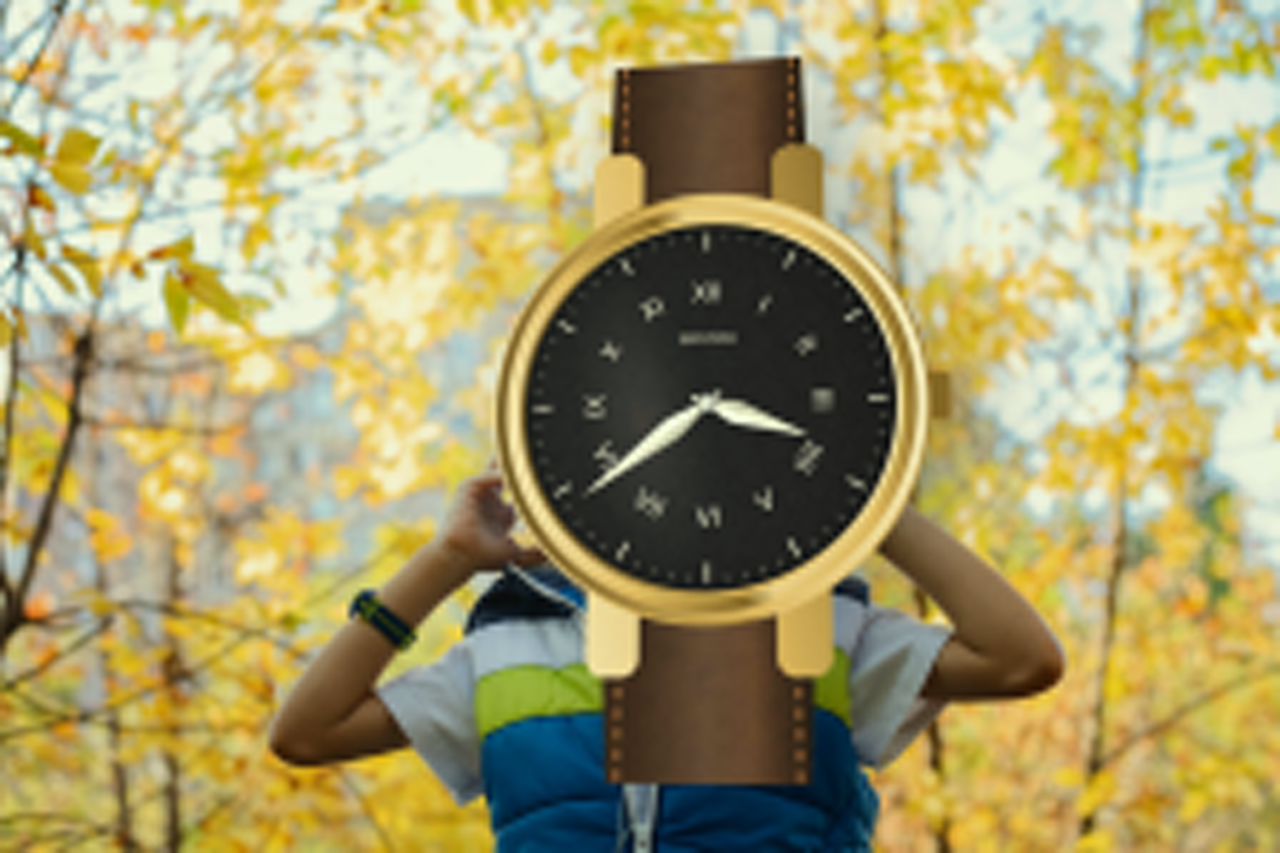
h=3 m=39
